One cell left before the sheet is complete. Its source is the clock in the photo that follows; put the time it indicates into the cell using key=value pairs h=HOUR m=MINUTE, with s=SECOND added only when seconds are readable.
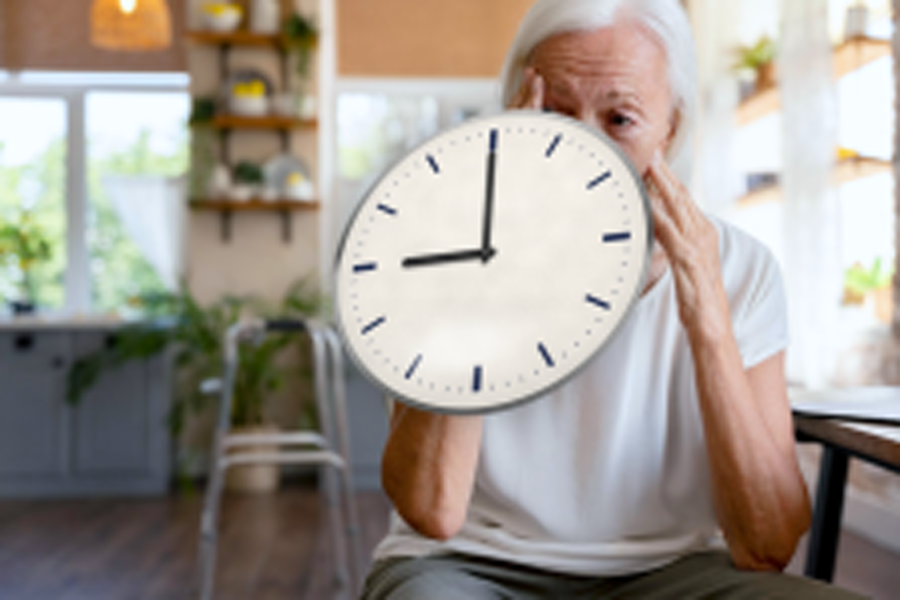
h=9 m=0
